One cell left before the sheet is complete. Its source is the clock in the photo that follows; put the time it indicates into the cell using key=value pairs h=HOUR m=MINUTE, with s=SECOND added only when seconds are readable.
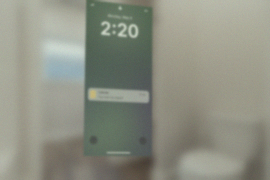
h=2 m=20
